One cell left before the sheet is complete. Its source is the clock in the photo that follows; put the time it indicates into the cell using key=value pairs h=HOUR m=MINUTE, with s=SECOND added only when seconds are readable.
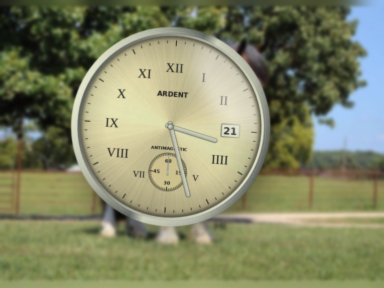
h=3 m=27
